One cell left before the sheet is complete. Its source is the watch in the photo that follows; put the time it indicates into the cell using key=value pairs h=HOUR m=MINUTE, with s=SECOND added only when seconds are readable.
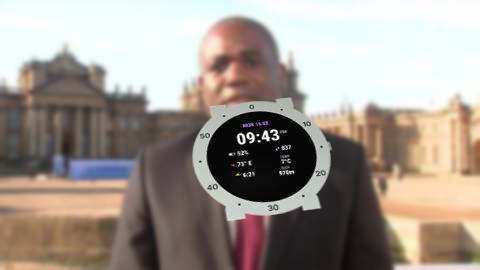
h=9 m=43
